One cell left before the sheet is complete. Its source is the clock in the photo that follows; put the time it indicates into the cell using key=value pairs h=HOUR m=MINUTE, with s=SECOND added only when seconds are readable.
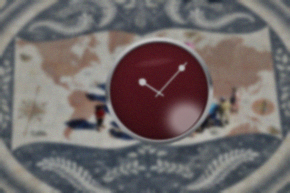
h=10 m=7
